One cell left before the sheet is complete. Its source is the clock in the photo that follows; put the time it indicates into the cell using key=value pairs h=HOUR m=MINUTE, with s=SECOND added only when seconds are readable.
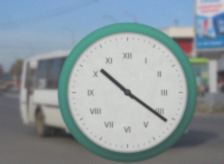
h=10 m=21
